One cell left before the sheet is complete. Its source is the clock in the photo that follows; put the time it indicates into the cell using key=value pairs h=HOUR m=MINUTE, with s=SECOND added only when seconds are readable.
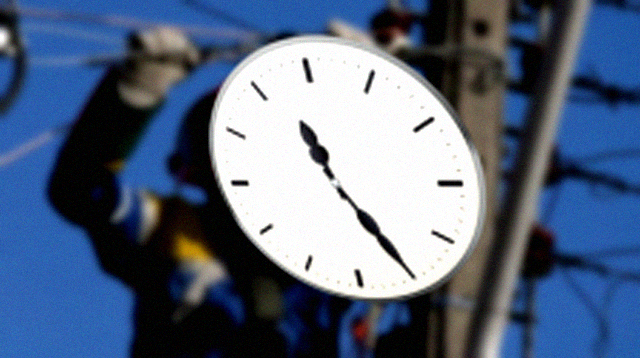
h=11 m=25
